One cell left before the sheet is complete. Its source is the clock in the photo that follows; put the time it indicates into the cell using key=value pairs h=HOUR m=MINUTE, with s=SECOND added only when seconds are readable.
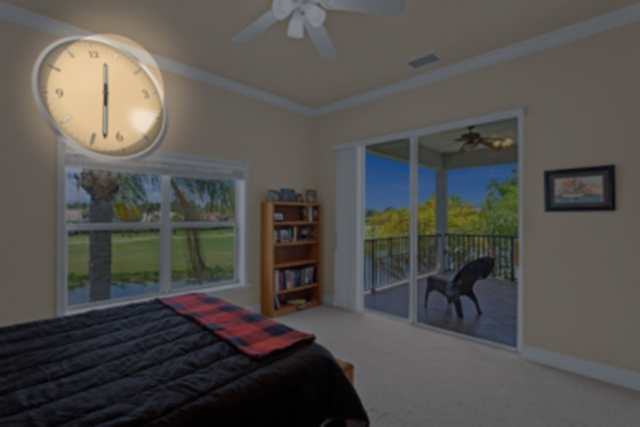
h=12 m=33
